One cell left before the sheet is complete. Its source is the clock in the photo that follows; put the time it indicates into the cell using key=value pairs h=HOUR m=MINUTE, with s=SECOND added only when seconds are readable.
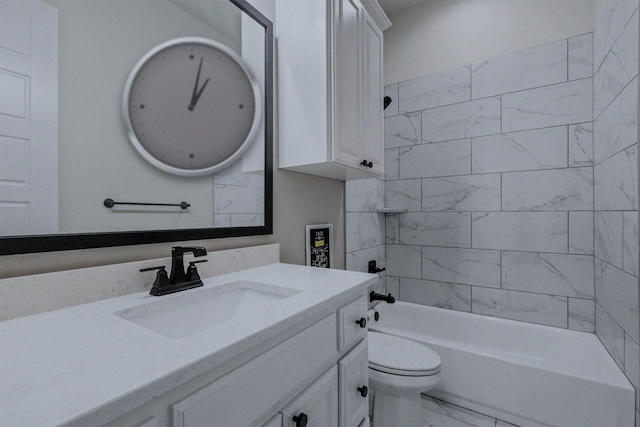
h=1 m=2
